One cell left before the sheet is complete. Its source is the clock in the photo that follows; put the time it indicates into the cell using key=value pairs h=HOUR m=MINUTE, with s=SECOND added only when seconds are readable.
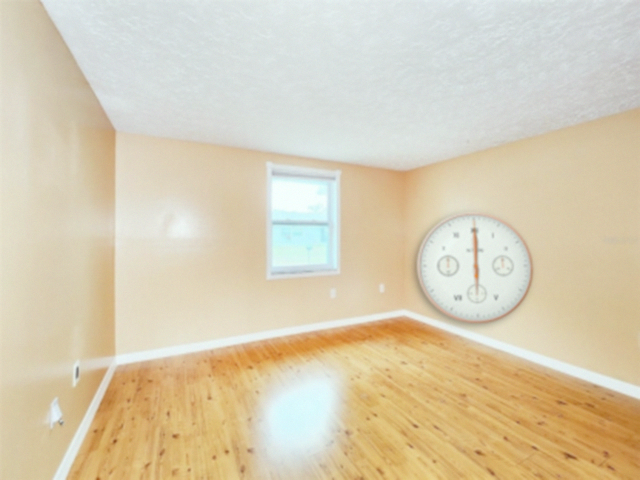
h=6 m=0
